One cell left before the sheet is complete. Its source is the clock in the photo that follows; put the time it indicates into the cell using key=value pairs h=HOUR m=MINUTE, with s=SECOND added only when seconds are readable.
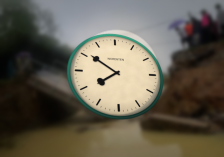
h=7 m=51
